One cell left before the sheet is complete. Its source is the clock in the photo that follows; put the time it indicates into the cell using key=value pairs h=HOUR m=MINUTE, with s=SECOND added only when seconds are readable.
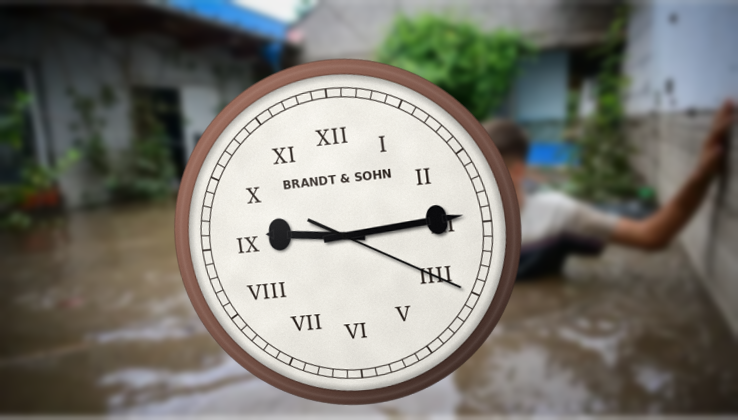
h=9 m=14 s=20
